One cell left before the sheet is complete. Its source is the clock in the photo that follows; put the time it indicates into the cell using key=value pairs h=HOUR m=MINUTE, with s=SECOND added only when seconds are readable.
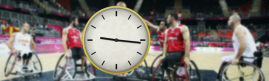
h=9 m=16
